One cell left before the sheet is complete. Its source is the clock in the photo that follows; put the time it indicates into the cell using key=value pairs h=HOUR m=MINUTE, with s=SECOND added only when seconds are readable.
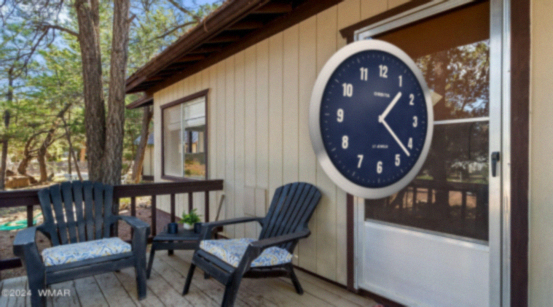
h=1 m=22
